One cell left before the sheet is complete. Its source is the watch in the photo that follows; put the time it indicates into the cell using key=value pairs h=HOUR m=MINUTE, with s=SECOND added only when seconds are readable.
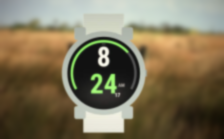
h=8 m=24
